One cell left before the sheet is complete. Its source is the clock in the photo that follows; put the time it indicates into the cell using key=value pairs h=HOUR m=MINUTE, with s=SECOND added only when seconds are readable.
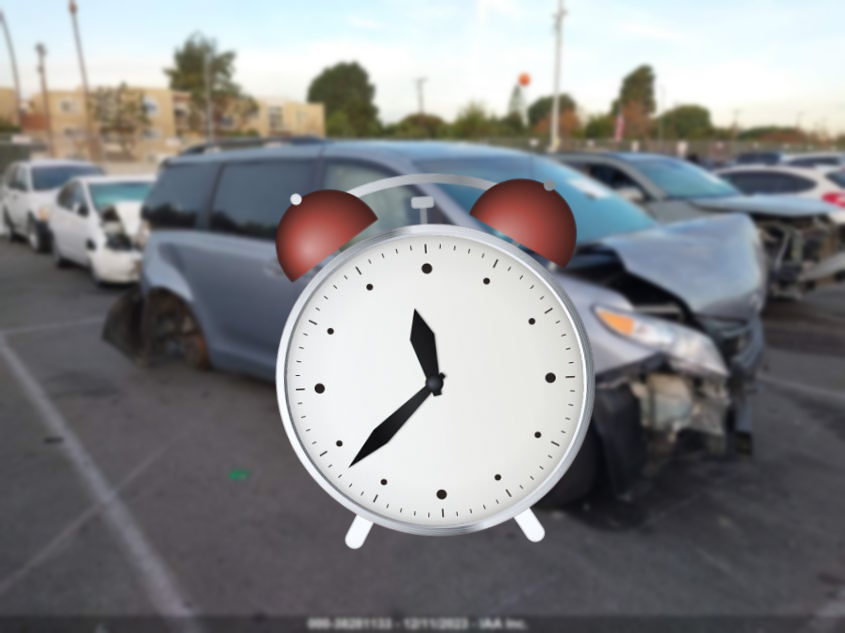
h=11 m=38
